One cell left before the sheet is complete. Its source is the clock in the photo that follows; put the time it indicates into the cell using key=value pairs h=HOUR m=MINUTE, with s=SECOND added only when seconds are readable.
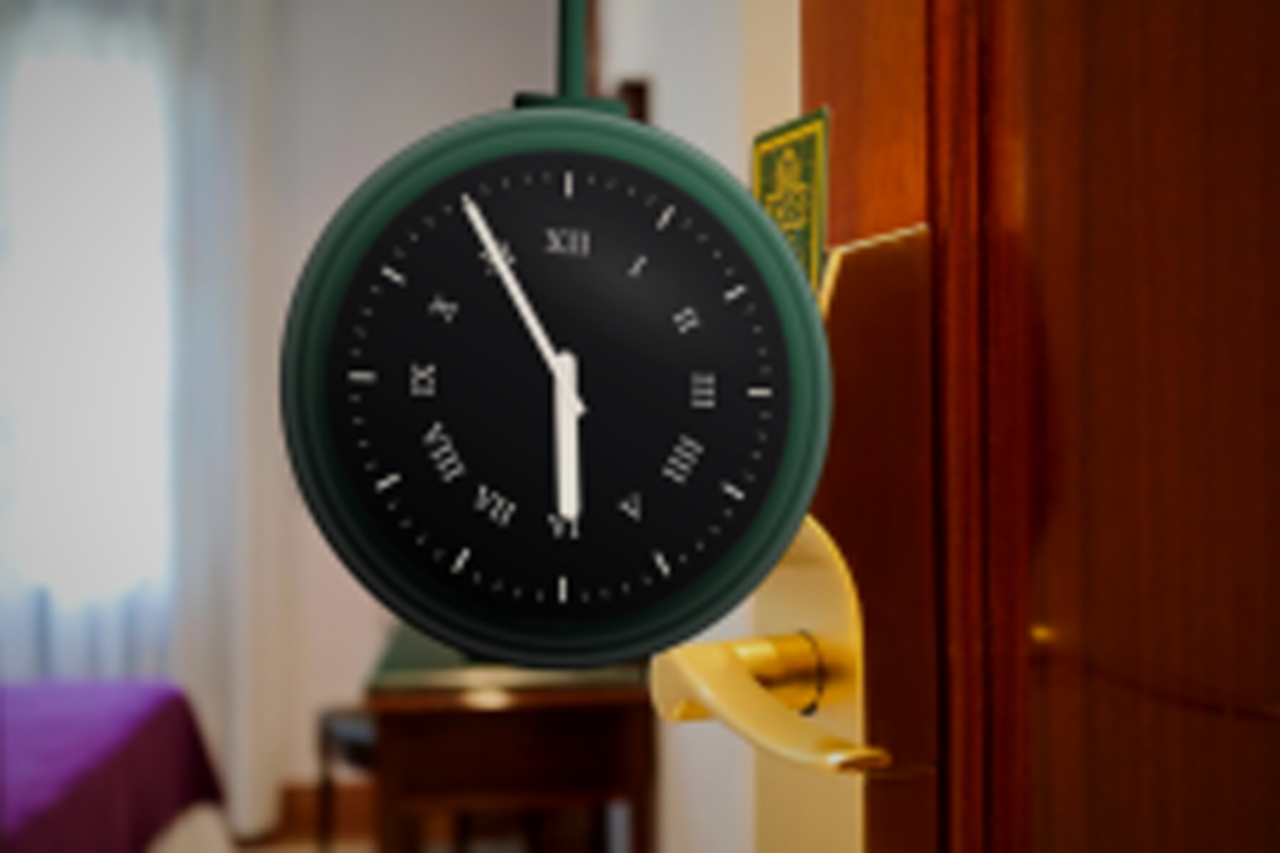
h=5 m=55
